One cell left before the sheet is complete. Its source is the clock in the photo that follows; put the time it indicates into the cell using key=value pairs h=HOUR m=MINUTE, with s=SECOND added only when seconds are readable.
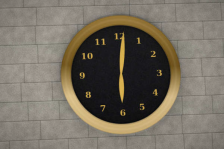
h=6 m=1
